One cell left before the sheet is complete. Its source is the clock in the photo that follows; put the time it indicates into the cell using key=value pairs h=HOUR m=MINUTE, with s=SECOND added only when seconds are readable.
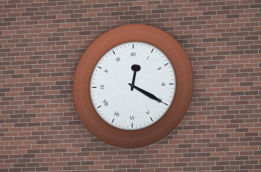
h=12 m=20
